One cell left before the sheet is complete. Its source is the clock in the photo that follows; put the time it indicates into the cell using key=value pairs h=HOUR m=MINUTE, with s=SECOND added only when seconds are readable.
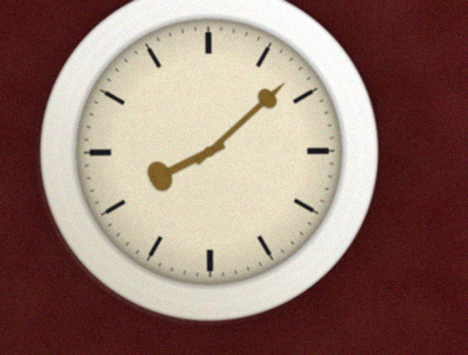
h=8 m=8
